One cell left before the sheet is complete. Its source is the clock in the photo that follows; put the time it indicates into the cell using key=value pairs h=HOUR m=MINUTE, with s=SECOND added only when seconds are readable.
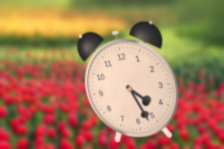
h=4 m=27
